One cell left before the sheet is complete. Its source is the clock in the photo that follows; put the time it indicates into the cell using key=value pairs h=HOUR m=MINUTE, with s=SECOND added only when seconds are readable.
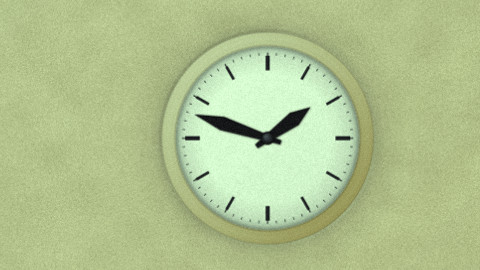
h=1 m=48
